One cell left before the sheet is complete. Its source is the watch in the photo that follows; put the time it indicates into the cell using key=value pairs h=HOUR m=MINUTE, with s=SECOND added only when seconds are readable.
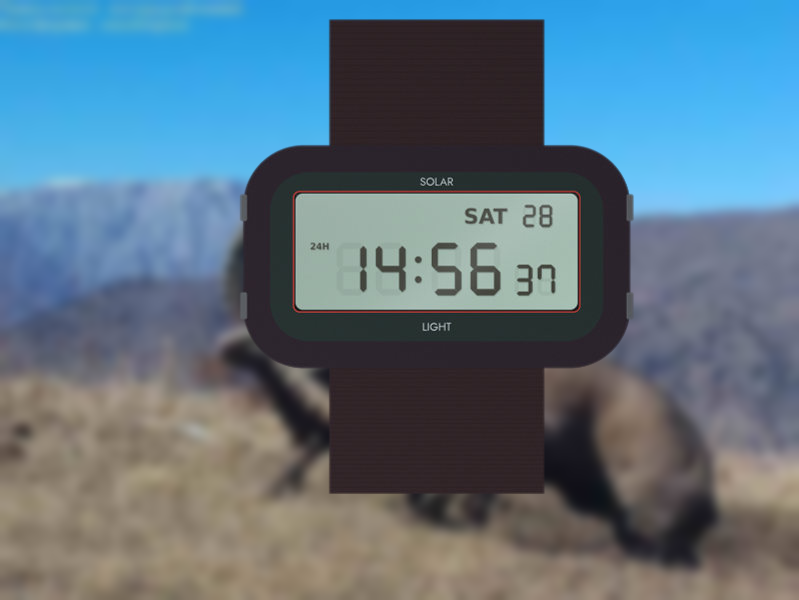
h=14 m=56 s=37
